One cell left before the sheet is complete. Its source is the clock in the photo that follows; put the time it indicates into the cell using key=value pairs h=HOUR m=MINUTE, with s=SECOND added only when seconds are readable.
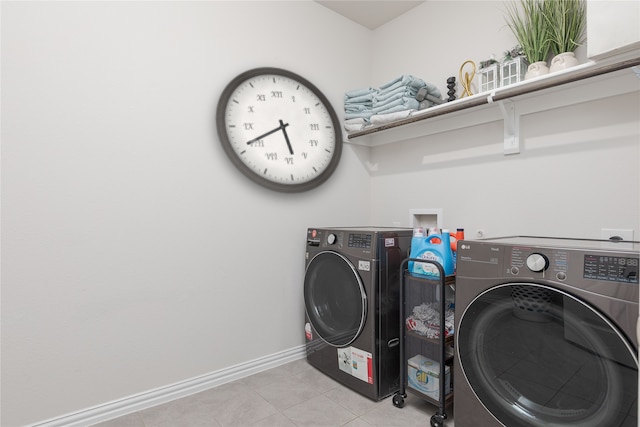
h=5 m=41
